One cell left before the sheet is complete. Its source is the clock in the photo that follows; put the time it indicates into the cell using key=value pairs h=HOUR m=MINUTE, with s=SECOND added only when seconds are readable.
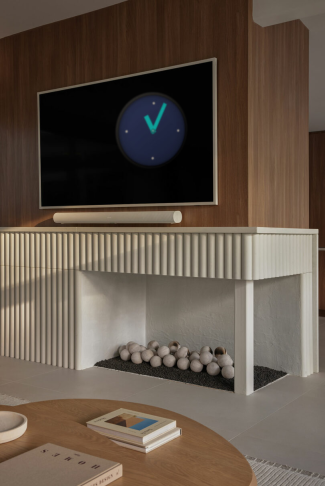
h=11 m=4
